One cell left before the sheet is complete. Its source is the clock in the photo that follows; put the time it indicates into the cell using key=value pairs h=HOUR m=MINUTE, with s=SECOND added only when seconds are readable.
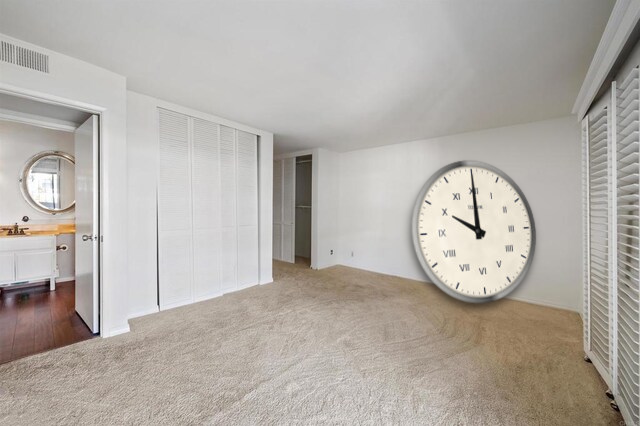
h=10 m=0
